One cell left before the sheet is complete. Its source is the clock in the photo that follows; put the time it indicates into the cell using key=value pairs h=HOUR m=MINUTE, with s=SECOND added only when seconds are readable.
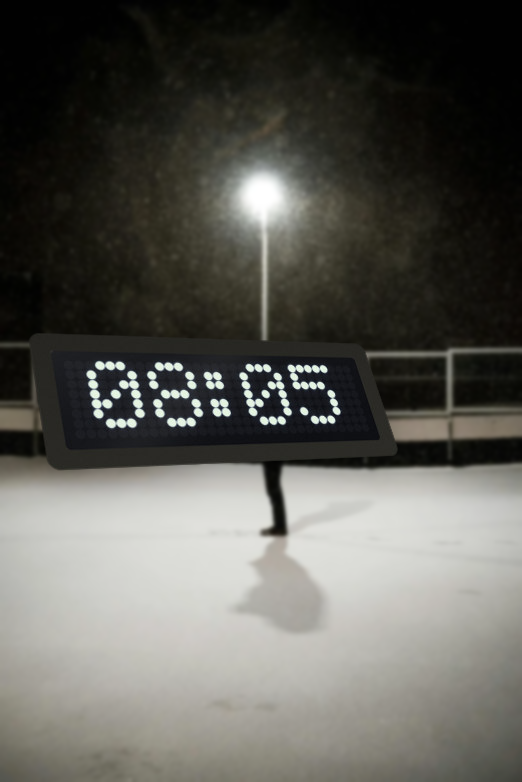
h=8 m=5
